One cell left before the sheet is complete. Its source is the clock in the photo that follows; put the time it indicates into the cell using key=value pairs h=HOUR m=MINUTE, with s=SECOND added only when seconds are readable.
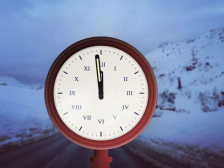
h=11 m=59
